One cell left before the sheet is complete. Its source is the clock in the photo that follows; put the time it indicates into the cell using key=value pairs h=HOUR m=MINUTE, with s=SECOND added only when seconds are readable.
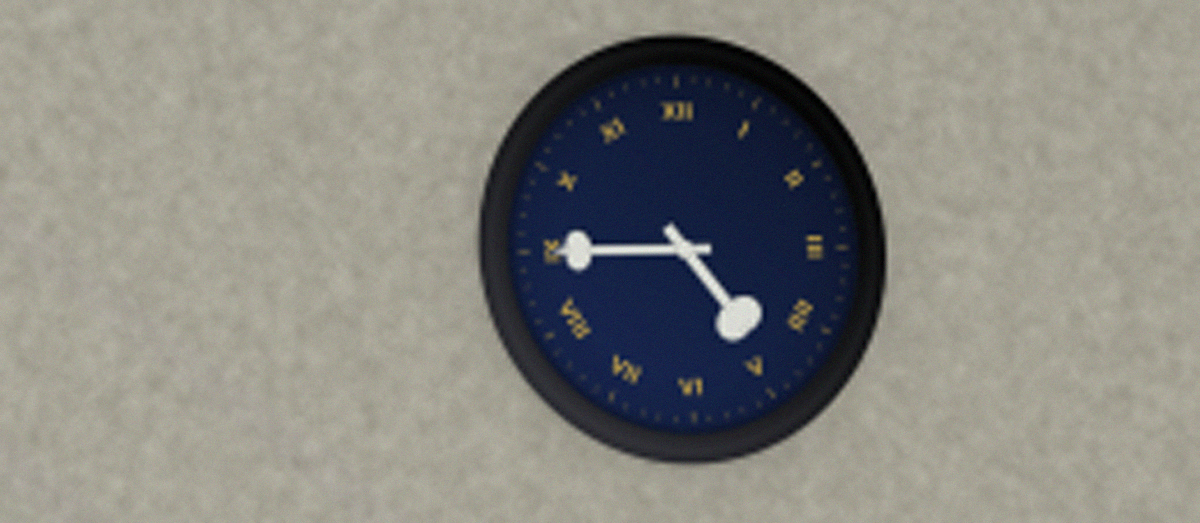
h=4 m=45
